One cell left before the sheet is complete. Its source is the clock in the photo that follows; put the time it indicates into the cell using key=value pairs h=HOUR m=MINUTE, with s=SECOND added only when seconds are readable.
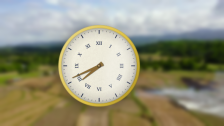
h=7 m=41
